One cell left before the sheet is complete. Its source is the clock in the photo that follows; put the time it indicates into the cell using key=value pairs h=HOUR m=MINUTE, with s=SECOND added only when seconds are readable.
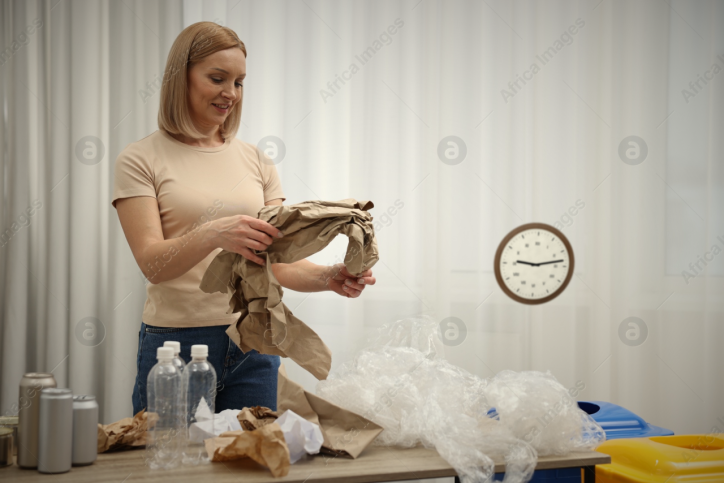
h=9 m=13
